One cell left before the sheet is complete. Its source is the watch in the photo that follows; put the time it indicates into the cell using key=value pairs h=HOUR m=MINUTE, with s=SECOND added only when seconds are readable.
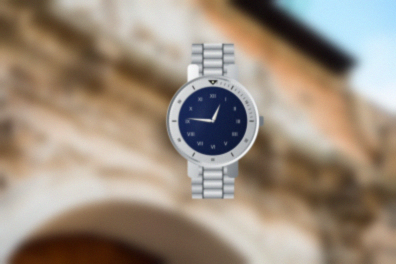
h=12 m=46
